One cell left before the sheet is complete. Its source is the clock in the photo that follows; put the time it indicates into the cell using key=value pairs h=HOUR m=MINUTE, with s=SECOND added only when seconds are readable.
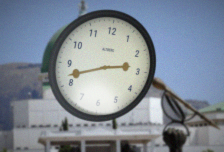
h=2 m=42
